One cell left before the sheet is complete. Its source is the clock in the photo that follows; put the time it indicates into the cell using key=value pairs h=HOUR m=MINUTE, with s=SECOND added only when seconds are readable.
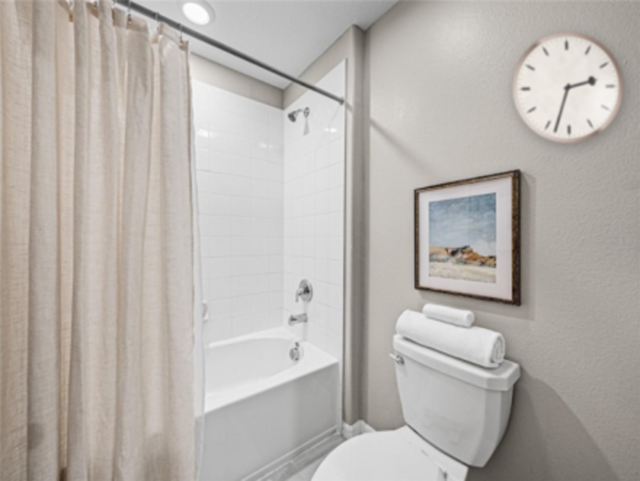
h=2 m=33
